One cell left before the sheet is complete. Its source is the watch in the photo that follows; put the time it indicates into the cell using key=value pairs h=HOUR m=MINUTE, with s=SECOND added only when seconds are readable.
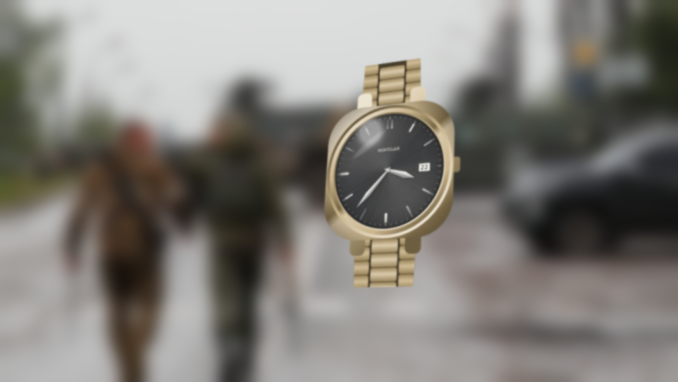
h=3 m=37
